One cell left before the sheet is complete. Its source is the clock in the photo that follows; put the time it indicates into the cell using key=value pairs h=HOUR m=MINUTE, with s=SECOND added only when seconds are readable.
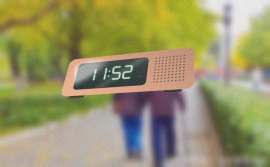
h=11 m=52
